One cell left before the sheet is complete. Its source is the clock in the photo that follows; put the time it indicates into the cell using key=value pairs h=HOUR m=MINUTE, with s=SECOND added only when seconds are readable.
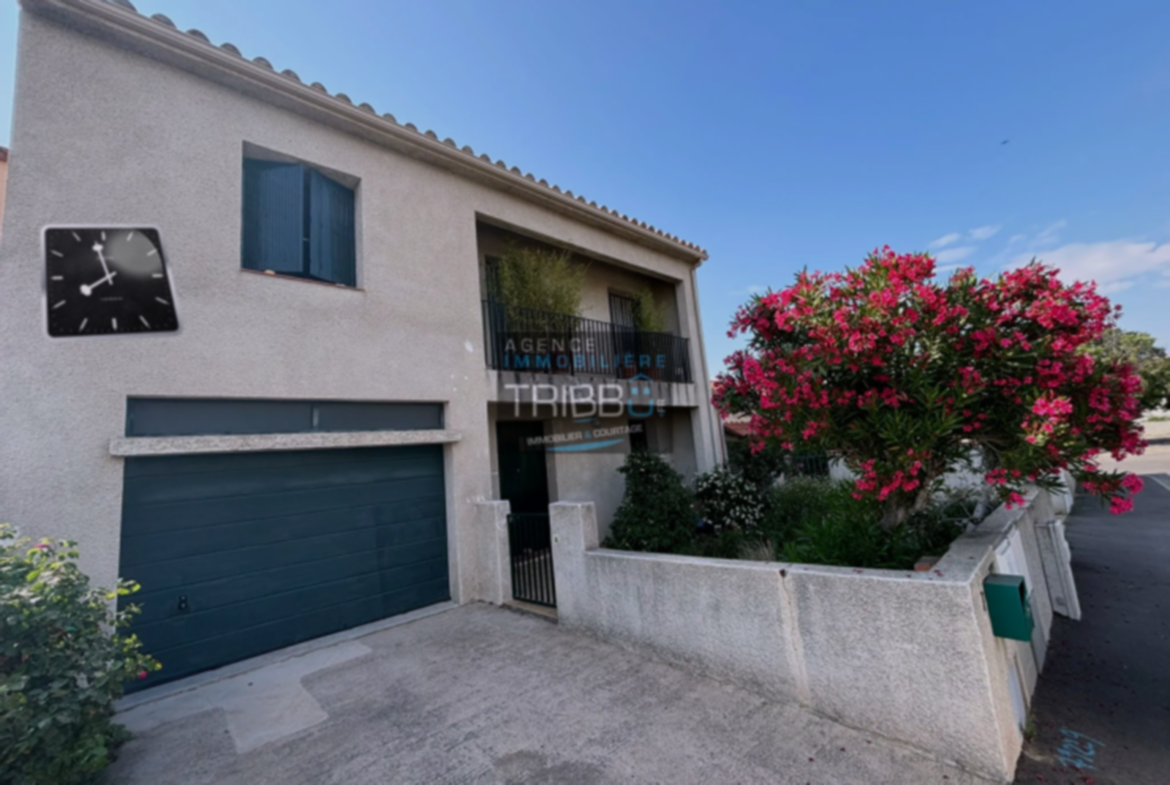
h=7 m=58
